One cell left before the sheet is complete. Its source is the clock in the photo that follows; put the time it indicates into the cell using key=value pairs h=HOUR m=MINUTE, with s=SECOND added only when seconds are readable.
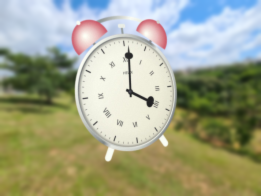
h=4 m=1
